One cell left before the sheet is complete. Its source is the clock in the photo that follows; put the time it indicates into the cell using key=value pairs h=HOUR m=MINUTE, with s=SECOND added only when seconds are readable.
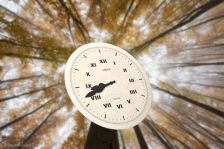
h=8 m=42
